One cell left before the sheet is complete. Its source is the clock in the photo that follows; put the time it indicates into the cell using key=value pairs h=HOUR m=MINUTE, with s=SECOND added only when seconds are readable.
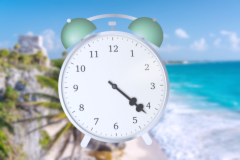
h=4 m=22
